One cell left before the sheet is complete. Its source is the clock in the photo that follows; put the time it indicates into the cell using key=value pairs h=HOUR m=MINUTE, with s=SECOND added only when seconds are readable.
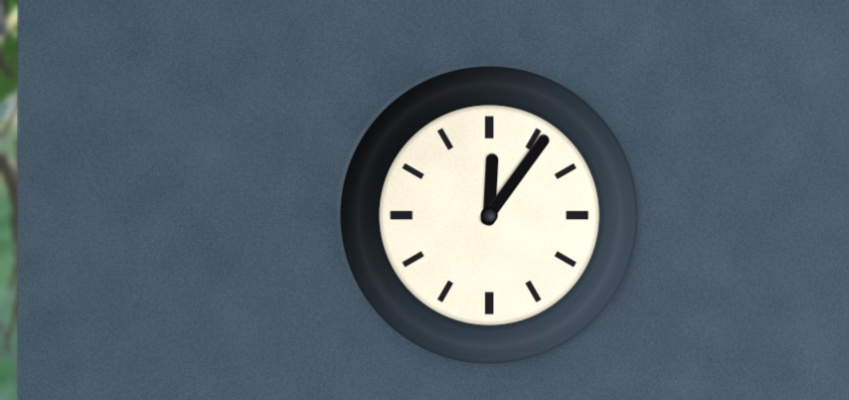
h=12 m=6
